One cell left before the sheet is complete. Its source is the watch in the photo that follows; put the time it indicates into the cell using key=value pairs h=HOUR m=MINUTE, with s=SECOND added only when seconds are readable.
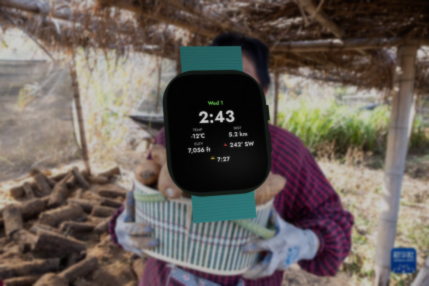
h=2 m=43
